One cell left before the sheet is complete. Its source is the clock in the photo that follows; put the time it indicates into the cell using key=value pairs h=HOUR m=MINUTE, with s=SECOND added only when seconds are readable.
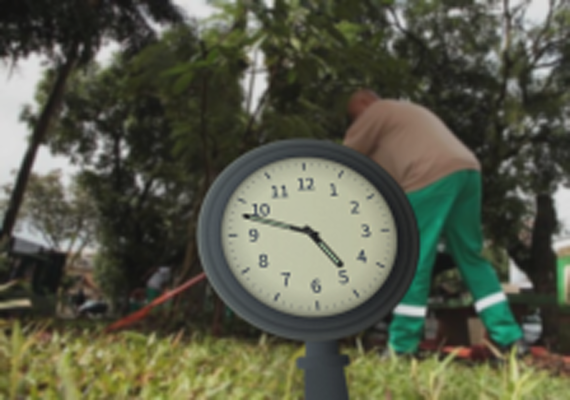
h=4 m=48
